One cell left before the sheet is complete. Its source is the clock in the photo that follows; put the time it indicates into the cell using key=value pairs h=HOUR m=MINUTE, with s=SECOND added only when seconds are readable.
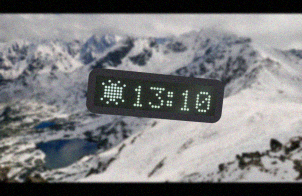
h=13 m=10
